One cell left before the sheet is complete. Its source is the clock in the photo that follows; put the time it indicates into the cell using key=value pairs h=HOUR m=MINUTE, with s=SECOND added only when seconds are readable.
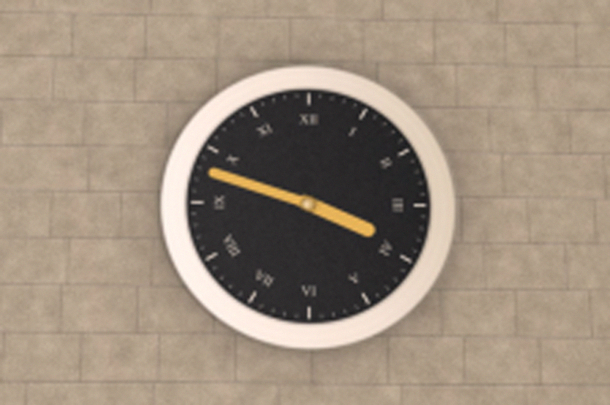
h=3 m=48
